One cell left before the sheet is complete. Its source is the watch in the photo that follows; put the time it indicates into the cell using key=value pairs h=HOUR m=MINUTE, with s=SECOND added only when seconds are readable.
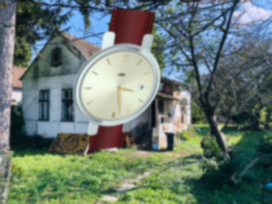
h=3 m=28
